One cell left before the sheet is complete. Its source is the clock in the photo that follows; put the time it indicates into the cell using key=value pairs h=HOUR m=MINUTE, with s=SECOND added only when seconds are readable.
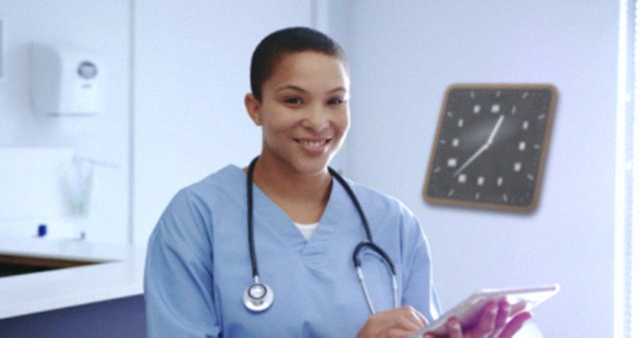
h=12 m=37
